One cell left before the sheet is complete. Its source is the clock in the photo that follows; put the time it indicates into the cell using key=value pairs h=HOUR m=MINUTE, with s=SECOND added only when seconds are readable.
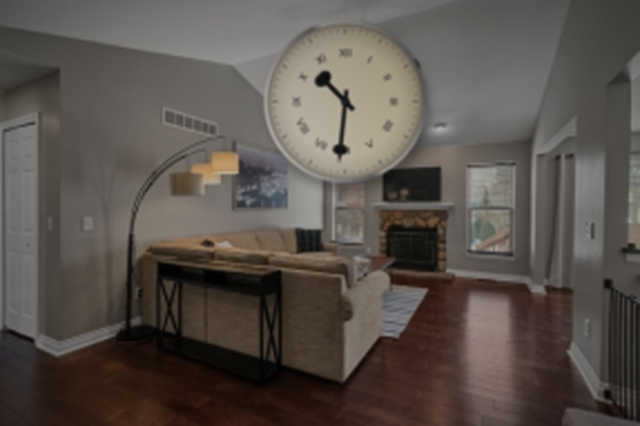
h=10 m=31
